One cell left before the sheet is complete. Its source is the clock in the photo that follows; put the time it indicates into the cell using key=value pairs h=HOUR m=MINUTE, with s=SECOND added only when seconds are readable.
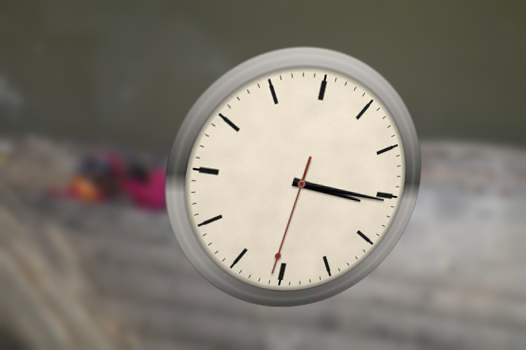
h=3 m=15 s=31
